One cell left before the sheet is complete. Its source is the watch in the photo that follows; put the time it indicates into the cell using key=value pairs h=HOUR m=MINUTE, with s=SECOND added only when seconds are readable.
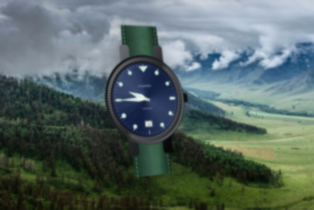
h=9 m=45
